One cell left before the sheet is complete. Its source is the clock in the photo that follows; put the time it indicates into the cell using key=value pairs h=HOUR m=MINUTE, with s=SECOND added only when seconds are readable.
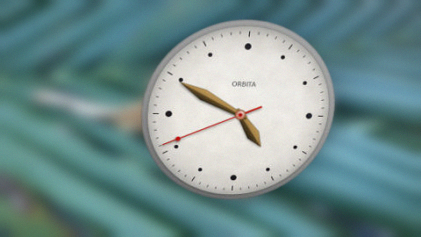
h=4 m=49 s=41
